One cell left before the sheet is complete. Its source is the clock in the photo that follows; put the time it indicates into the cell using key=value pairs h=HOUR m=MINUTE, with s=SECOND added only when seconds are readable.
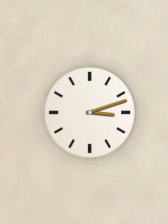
h=3 m=12
